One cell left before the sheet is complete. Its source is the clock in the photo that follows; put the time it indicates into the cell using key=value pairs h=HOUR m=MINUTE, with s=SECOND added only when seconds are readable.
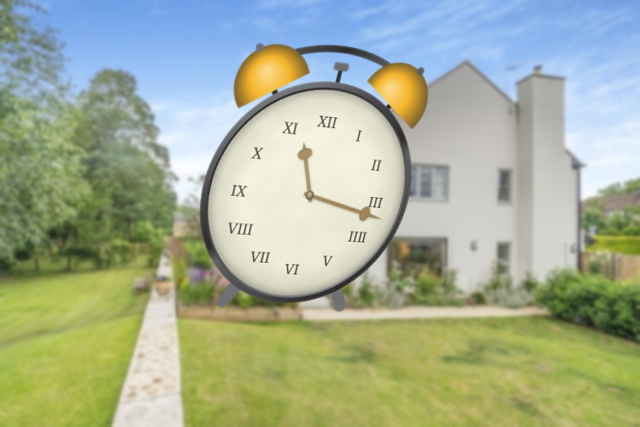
h=11 m=17
